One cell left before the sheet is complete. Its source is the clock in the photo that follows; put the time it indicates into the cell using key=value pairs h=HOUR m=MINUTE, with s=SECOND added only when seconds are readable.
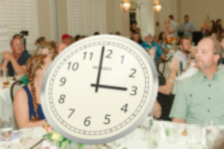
h=2 m=59
